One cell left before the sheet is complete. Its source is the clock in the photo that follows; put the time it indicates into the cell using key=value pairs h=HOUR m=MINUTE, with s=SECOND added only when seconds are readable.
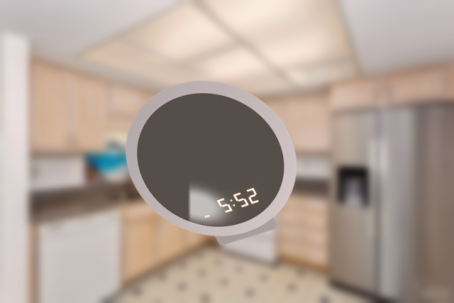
h=5 m=52
